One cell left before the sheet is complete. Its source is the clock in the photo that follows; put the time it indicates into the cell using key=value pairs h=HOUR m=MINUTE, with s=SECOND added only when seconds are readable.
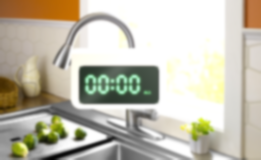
h=0 m=0
